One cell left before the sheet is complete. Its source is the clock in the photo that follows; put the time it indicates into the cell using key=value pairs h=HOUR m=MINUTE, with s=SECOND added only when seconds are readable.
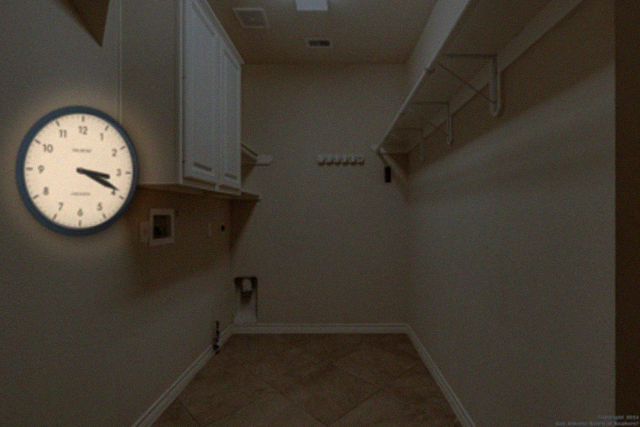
h=3 m=19
